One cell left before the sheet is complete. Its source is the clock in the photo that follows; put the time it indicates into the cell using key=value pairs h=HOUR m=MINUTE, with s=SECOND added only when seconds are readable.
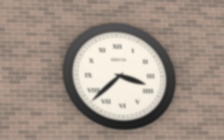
h=3 m=38
